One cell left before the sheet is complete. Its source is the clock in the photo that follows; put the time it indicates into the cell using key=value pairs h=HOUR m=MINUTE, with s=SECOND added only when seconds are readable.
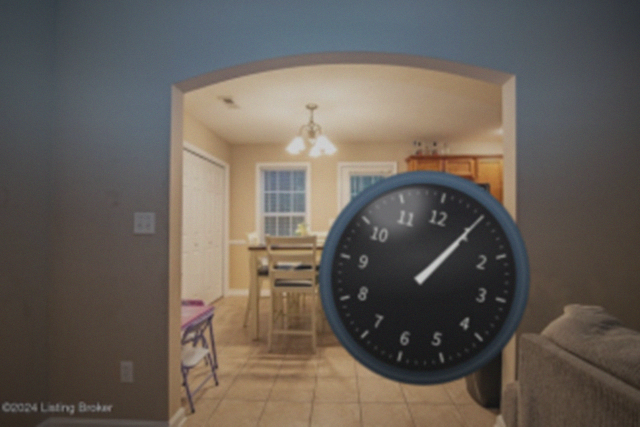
h=1 m=5
